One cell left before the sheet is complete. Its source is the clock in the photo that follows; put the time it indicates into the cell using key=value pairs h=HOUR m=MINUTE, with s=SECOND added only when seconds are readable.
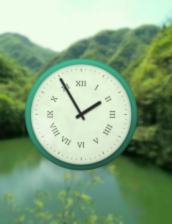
h=1 m=55
